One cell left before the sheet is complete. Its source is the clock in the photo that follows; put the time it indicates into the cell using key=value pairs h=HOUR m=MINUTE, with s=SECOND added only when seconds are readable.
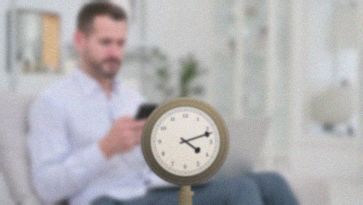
h=4 m=12
